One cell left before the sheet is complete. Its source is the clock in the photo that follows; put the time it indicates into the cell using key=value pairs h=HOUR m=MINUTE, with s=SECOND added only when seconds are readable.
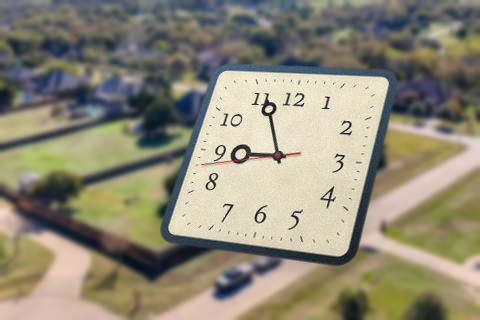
h=8 m=55 s=43
